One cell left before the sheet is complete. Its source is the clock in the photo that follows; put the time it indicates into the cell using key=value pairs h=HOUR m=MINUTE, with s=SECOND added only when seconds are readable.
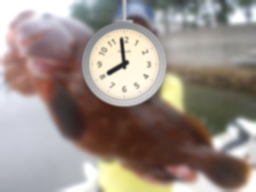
h=7 m=59
